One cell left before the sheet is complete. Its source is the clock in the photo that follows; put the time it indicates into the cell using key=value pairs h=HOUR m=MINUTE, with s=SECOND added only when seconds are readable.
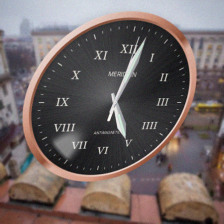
h=5 m=2 s=1
